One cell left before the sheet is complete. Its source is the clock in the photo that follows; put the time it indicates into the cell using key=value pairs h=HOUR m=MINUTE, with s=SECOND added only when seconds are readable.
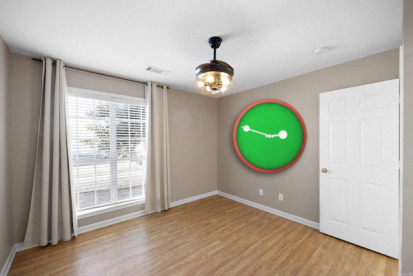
h=2 m=48
